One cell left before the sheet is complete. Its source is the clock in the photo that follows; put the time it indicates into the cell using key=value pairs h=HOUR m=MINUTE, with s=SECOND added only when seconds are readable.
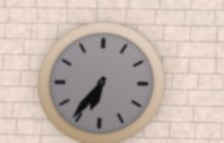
h=6 m=36
